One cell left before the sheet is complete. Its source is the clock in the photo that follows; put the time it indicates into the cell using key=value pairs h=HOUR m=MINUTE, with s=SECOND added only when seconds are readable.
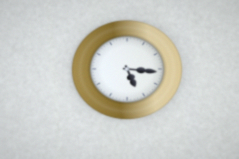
h=5 m=16
